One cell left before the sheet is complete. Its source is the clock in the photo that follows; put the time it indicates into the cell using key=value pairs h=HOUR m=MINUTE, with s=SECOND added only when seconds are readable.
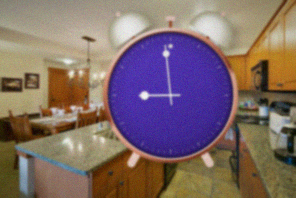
h=8 m=59
